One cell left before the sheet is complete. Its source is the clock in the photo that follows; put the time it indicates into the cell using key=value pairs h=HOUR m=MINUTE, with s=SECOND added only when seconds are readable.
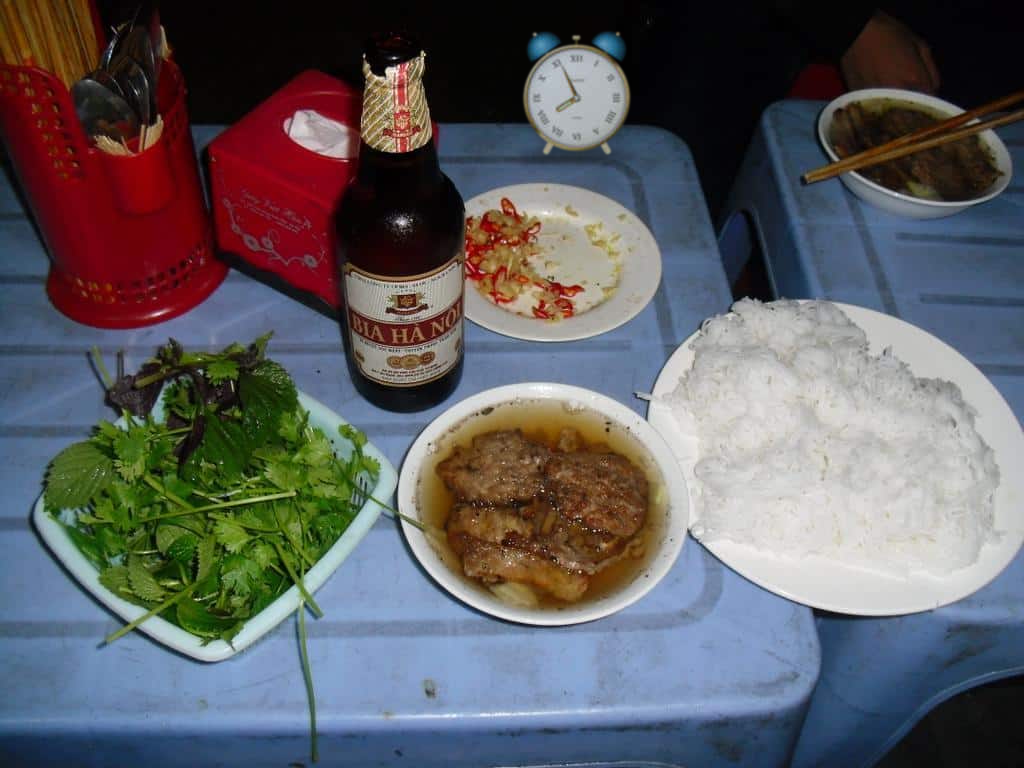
h=7 m=56
